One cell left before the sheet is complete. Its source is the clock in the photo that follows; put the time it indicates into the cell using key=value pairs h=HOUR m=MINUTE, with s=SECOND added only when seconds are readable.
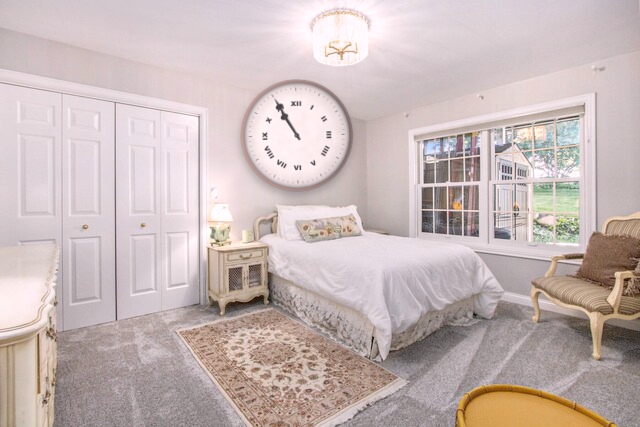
h=10 m=55
